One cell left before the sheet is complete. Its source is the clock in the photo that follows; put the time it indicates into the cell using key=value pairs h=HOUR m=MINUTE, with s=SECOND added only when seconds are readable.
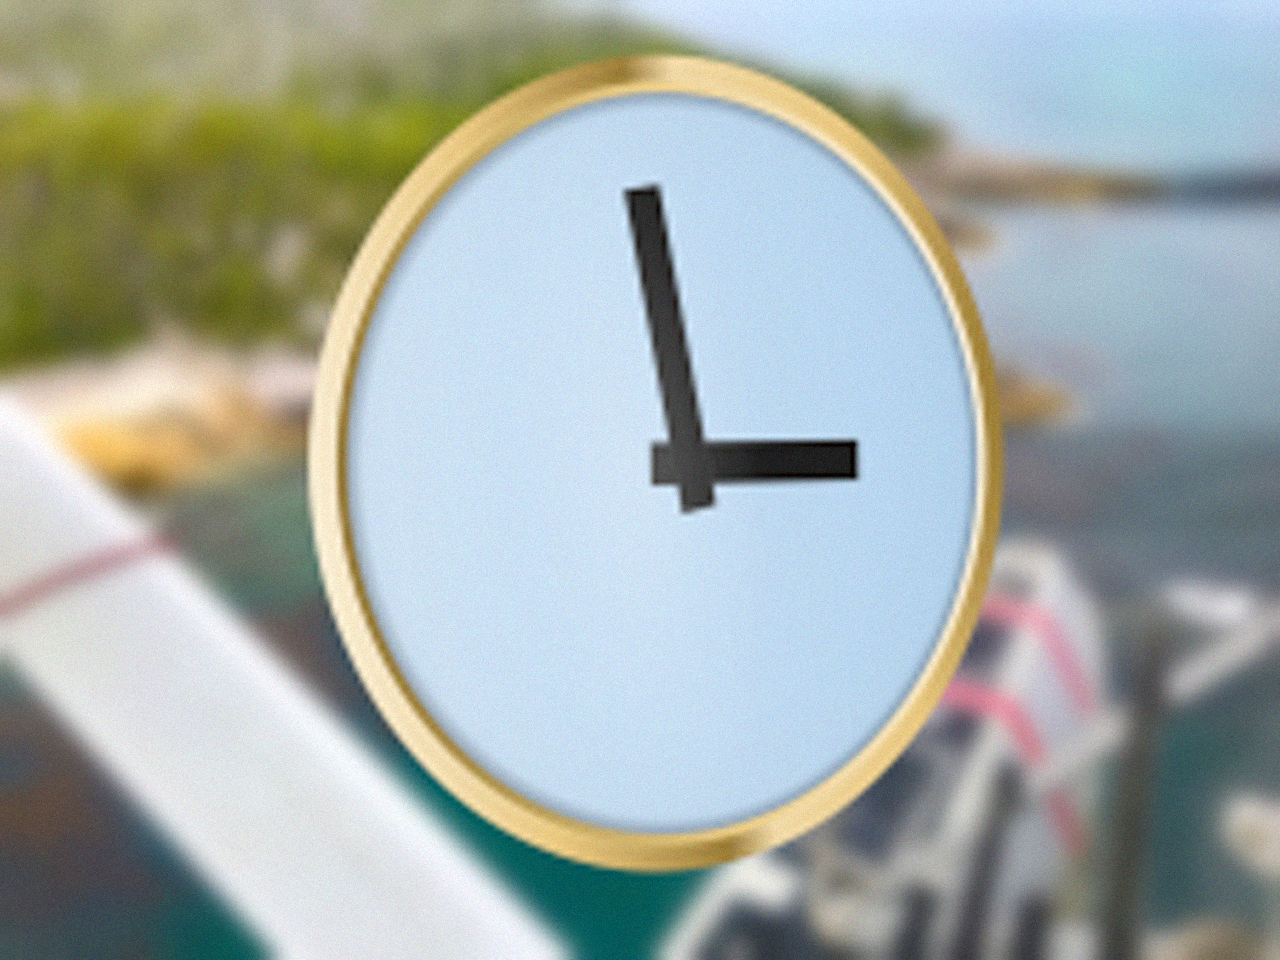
h=2 m=58
